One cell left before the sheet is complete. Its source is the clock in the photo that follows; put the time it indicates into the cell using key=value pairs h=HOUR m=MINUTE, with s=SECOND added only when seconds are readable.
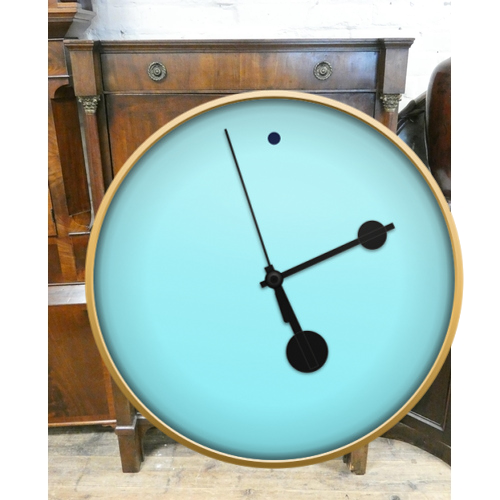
h=5 m=10 s=57
